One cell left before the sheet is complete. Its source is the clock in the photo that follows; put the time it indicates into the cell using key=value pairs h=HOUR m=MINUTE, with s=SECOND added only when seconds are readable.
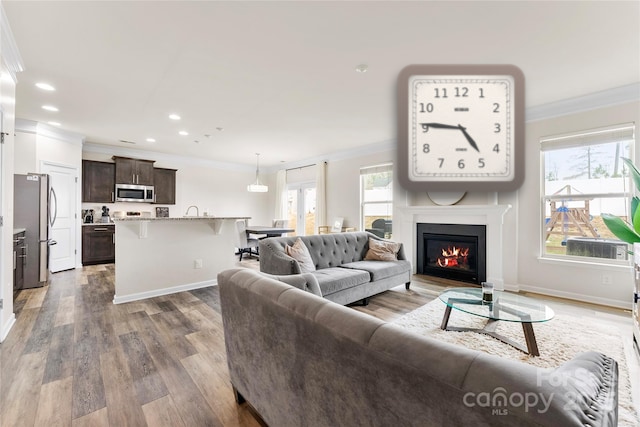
h=4 m=46
